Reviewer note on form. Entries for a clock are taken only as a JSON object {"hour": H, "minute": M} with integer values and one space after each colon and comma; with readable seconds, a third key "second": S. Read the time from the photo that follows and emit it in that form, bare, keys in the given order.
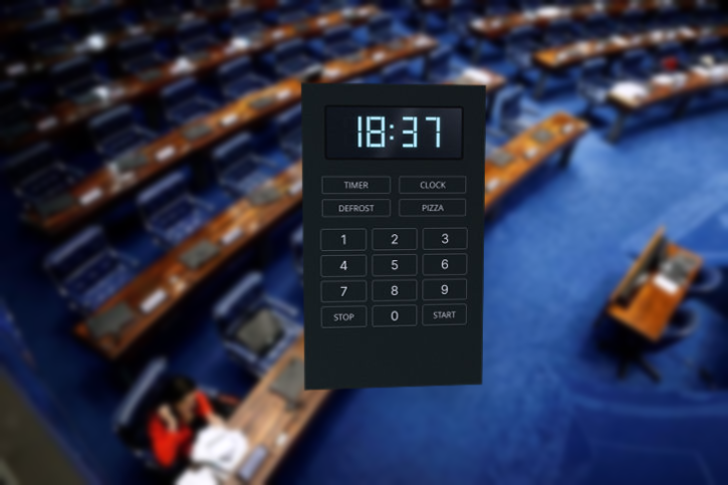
{"hour": 18, "minute": 37}
